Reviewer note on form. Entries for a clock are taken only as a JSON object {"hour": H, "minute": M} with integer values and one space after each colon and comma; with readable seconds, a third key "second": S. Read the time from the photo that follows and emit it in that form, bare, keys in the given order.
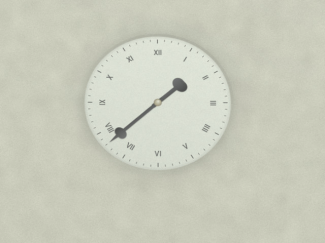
{"hour": 1, "minute": 38}
